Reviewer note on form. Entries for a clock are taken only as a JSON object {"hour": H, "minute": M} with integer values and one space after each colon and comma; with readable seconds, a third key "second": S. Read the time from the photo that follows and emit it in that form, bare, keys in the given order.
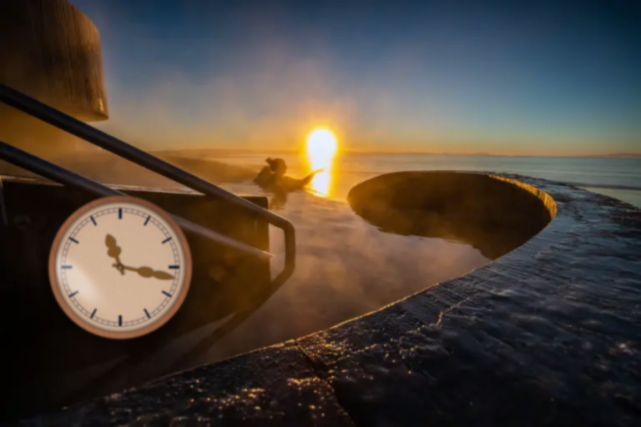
{"hour": 11, "minute": 17}
